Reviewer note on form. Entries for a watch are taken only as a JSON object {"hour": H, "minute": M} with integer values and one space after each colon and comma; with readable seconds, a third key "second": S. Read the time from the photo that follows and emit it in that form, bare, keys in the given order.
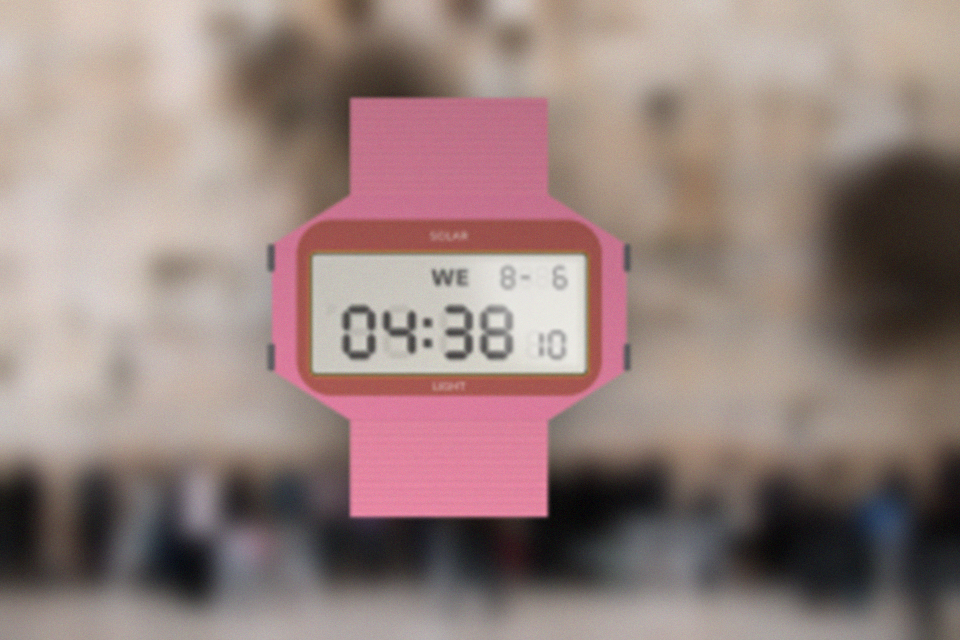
{"hour": 4, "minute": 38, "second": 10}
